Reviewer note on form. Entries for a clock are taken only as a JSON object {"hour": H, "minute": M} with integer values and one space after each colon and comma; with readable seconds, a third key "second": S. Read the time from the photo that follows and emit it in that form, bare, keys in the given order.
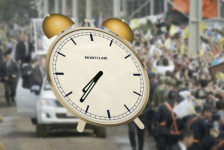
{"hour": 7, "minute": 37}
